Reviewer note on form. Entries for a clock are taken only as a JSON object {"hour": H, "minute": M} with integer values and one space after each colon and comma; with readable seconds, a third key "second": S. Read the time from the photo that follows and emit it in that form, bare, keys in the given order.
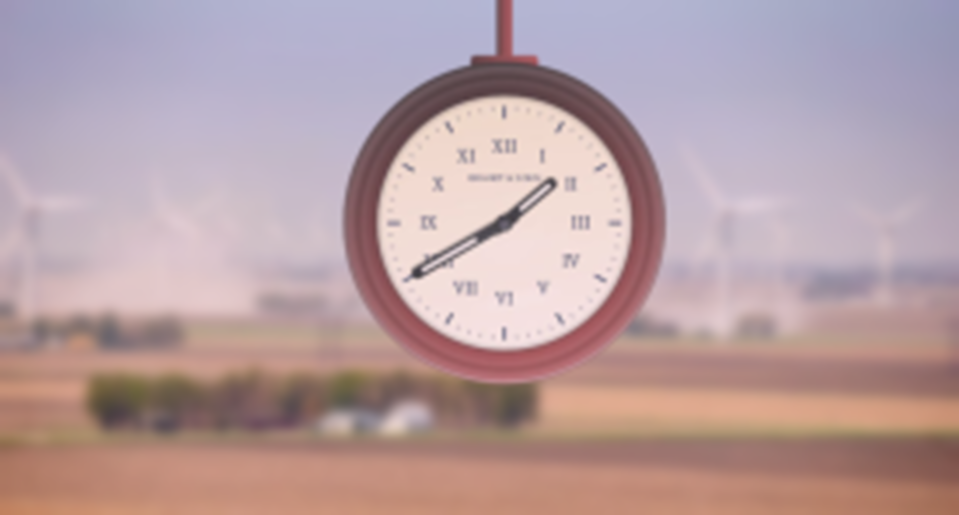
{"hour": 1, "minute": 40}
